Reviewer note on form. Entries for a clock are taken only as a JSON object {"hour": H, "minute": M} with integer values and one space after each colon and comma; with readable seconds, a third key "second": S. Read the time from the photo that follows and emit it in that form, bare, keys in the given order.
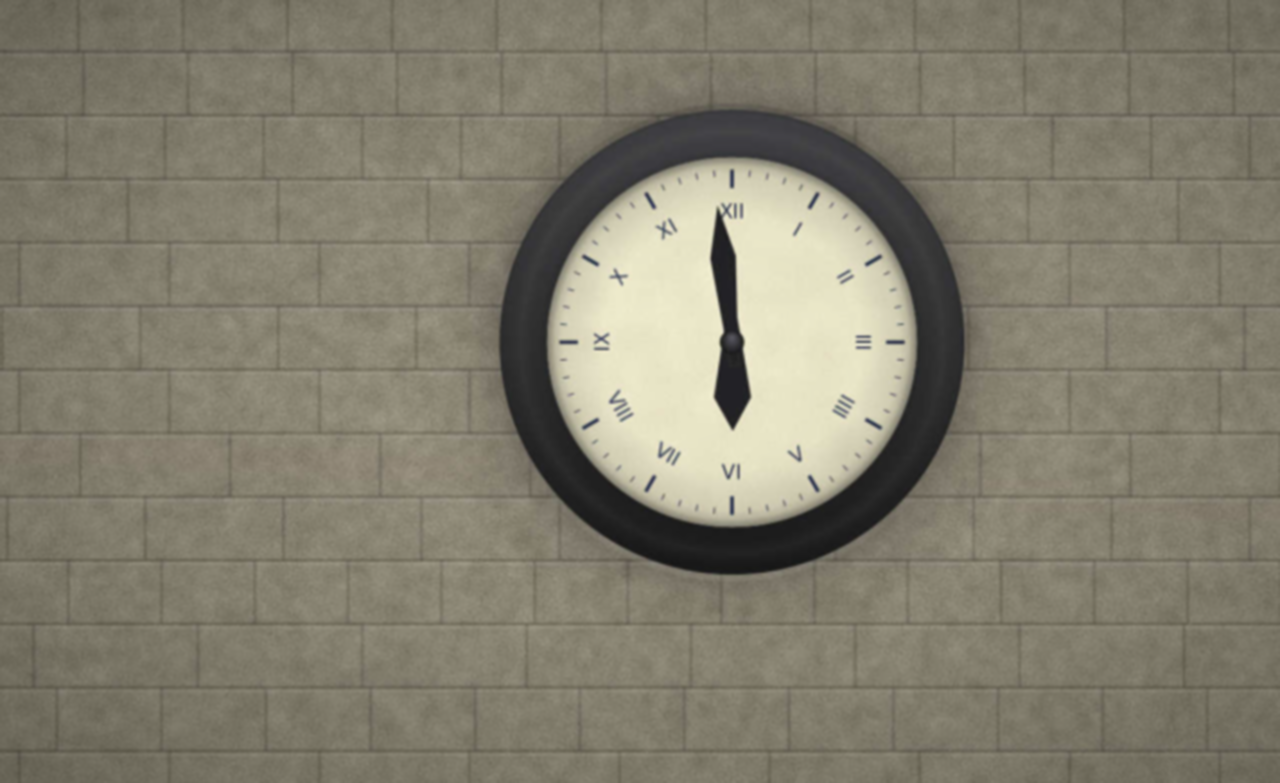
{"hour": 5, "minute": 59}
